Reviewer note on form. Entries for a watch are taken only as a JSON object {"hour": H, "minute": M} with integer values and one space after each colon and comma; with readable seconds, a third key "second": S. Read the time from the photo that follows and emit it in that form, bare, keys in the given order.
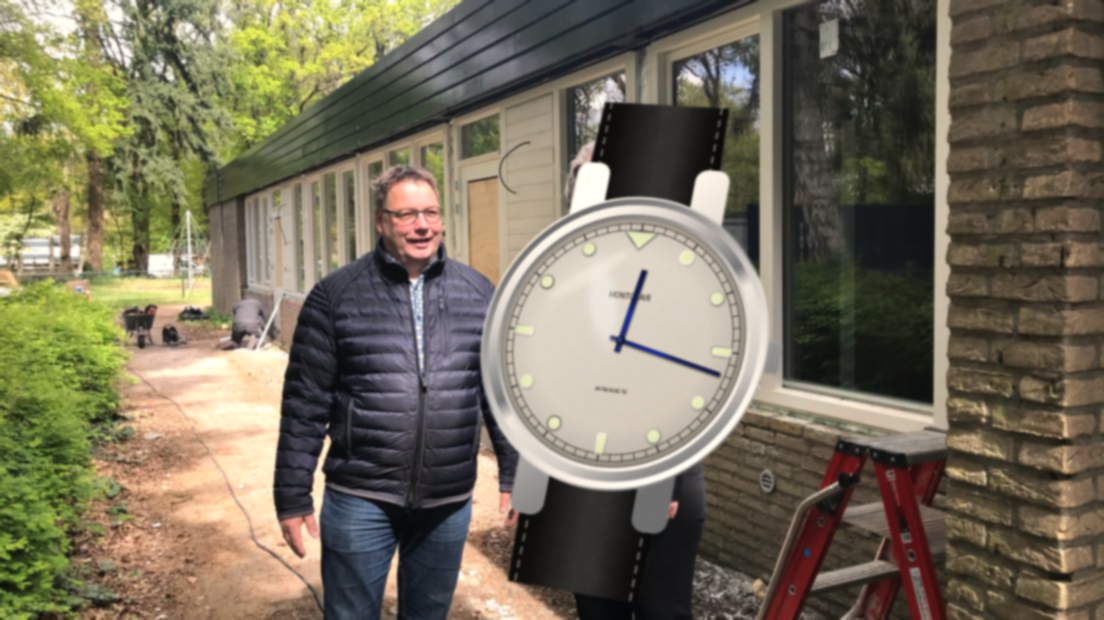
{"hour": 12, "minute": 17}
